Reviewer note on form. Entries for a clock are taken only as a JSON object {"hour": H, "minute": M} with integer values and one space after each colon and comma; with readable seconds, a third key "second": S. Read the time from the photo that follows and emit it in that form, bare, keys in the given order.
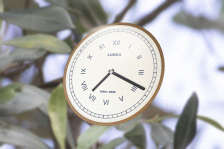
{"hour": 7, "minute": 19}
